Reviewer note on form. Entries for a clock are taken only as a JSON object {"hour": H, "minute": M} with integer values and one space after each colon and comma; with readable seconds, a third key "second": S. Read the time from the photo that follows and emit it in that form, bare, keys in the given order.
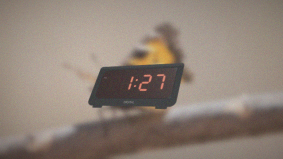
{"hour": 1, "minute": 27}
